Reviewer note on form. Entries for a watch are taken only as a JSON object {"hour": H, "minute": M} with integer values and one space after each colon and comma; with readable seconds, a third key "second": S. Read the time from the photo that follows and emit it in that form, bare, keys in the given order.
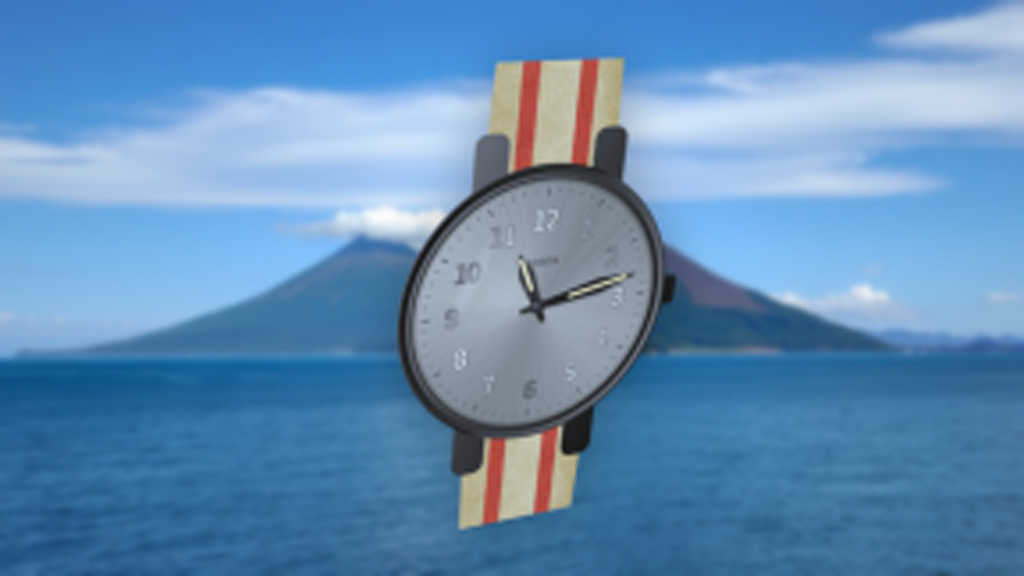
{"hour": 11, "minute": 13}
